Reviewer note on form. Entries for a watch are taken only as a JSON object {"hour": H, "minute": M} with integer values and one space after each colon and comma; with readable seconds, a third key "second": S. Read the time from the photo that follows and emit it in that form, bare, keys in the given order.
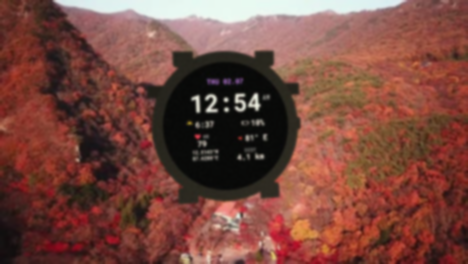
{"hour": 12, "minute": 54}
